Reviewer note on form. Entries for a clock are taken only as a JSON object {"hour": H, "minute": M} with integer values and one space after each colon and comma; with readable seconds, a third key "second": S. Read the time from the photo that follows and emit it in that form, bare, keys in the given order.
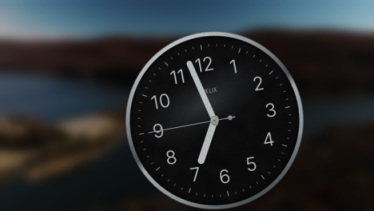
{"hour": 6, "minute": 57, "second": 45}
